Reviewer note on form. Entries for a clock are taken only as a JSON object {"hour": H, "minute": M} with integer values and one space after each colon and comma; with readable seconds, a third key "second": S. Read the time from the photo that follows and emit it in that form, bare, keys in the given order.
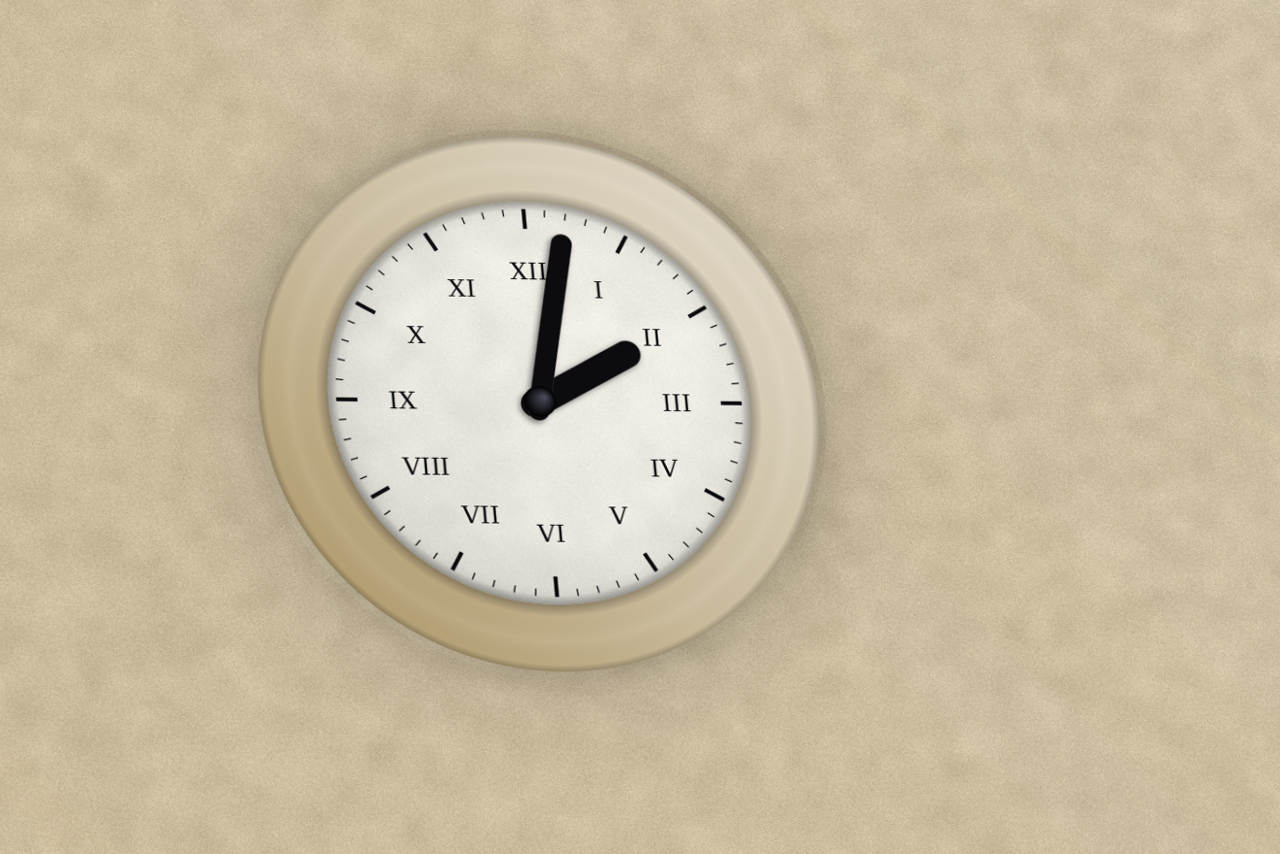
{"hour": 2, "minute": 2}
